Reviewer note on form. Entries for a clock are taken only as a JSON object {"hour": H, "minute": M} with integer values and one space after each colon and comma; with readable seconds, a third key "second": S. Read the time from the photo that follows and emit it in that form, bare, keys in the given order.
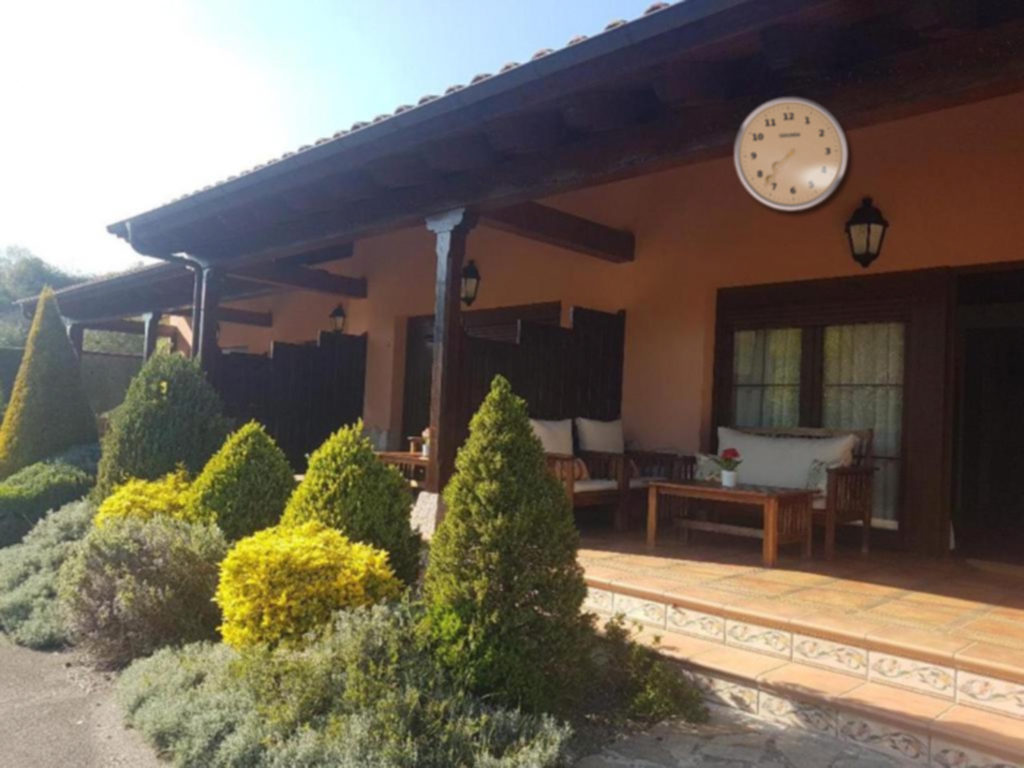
{"hour": 7, "minute": 37}
